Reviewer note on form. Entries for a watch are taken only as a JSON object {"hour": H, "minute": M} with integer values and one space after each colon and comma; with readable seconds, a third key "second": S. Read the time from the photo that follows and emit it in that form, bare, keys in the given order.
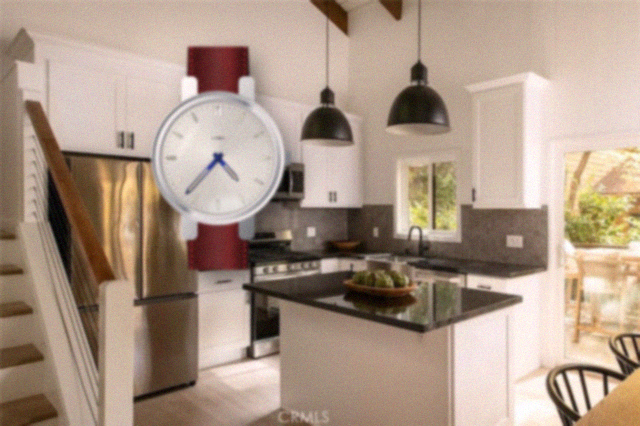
{"hour": 4, "minute": 37}
